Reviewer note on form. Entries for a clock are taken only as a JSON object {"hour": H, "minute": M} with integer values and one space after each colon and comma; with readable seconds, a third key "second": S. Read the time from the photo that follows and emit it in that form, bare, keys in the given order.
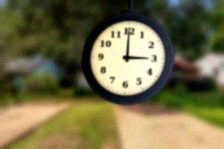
{"hour": 3, "minute": 0}
